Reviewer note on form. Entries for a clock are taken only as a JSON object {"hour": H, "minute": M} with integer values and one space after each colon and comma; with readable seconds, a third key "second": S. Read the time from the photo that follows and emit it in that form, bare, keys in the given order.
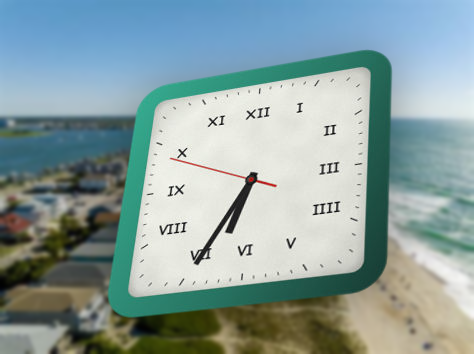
{"hour": 6, "minute": 34, "second": 49}
